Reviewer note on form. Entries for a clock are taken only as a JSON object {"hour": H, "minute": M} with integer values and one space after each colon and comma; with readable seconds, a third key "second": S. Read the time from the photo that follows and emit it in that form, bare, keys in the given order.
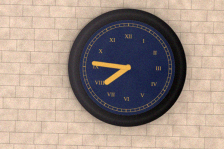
{"hour": 7, "minute": 46}
